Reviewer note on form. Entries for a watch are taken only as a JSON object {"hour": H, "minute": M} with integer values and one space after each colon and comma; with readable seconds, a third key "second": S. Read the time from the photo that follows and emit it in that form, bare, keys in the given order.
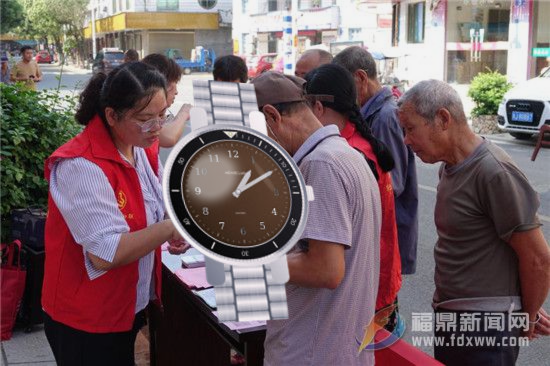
{"hour": 1, "minute": 10}
